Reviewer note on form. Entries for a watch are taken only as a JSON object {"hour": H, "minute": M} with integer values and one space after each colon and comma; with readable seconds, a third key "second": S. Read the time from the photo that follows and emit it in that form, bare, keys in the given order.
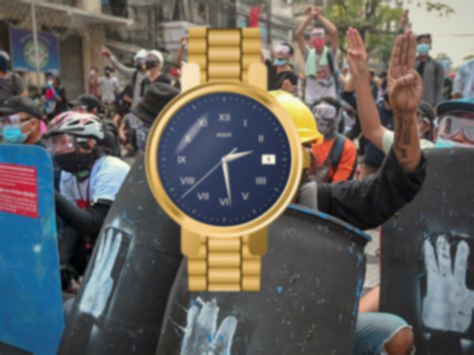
{"hour": 2, "minute": 28, "second": 38}
